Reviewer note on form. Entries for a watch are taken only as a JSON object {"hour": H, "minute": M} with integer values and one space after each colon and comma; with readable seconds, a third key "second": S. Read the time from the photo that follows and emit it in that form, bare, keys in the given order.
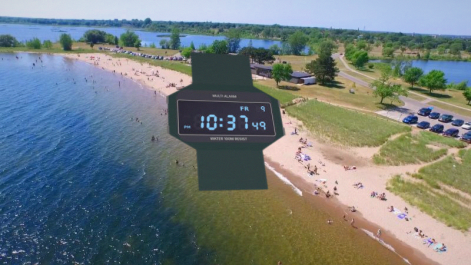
{"hour": 10, "minute": 37, "second": 49}
